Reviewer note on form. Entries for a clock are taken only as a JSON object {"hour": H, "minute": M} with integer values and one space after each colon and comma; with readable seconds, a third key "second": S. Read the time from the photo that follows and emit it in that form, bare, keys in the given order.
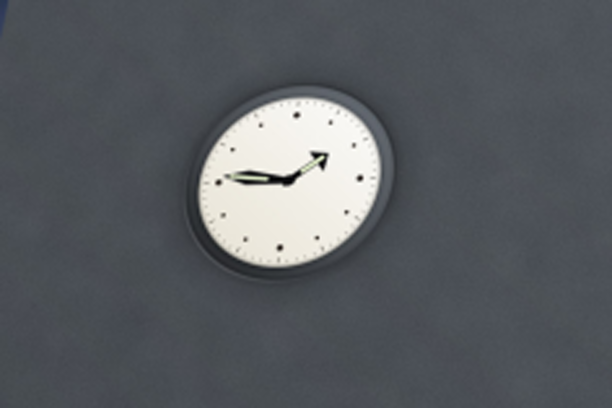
{"hour": 1, "minute": 46}
